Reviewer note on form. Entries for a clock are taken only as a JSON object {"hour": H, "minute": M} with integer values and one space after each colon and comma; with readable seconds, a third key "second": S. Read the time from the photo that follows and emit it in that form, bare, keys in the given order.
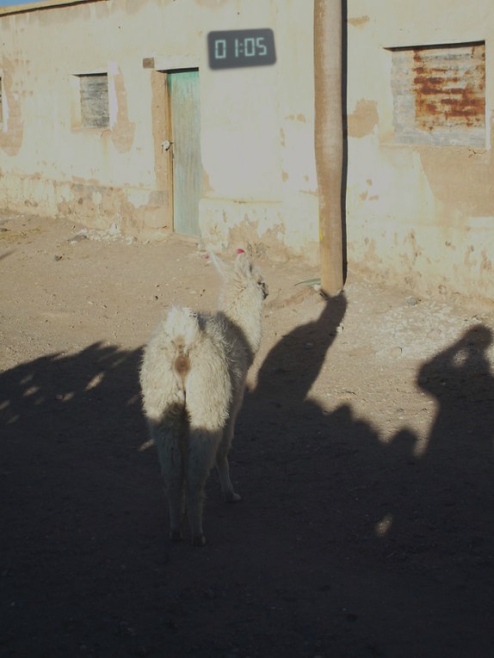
{"hour": 1, "minute": 5}
